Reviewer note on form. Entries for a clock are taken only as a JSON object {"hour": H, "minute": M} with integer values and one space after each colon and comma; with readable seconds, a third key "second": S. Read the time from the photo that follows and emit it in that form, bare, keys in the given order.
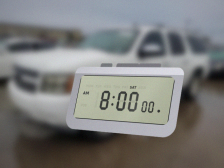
{"hour": 8, "minute": 0, "second": 0}
